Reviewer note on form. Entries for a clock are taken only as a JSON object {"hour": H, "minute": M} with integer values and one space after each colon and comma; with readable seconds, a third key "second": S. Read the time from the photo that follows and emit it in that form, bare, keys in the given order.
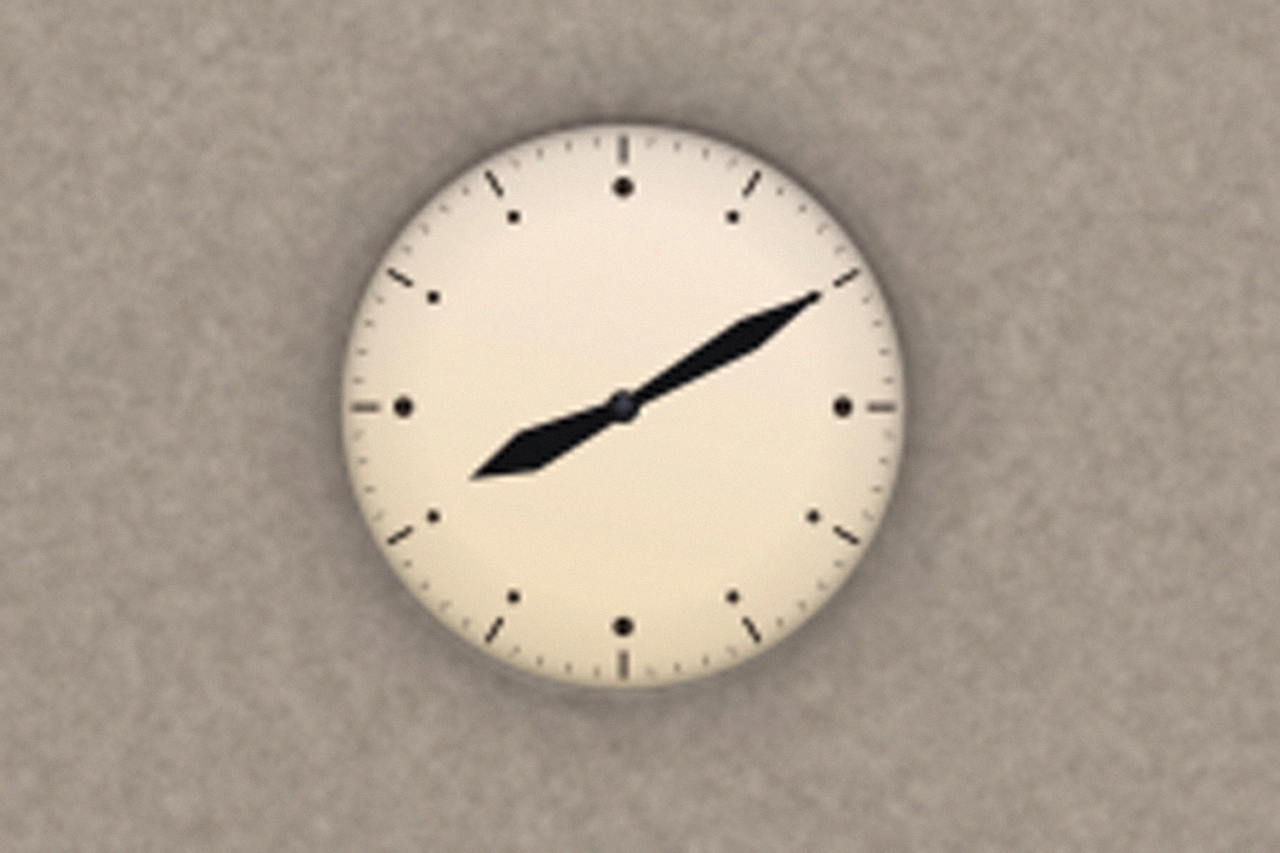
{"hour": 8, "minute": 10}
